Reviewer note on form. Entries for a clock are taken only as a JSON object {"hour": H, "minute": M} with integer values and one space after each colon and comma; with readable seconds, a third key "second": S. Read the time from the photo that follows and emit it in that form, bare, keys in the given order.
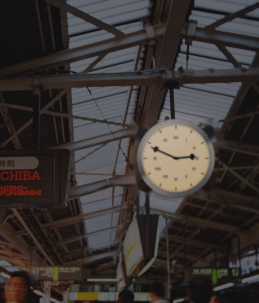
{"hour": 2, "minute": 49}
